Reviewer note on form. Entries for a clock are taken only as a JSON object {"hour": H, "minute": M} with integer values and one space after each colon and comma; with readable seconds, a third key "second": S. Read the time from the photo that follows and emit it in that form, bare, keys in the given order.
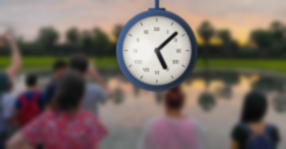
{"hour": 5, "minute": 8}
